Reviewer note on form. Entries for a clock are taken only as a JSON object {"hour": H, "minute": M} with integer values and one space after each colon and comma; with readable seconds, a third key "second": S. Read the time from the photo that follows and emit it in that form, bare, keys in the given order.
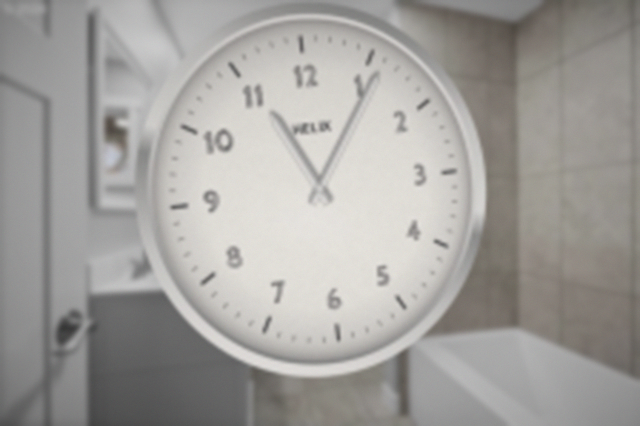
{"hour": 11, "minute": 6}
